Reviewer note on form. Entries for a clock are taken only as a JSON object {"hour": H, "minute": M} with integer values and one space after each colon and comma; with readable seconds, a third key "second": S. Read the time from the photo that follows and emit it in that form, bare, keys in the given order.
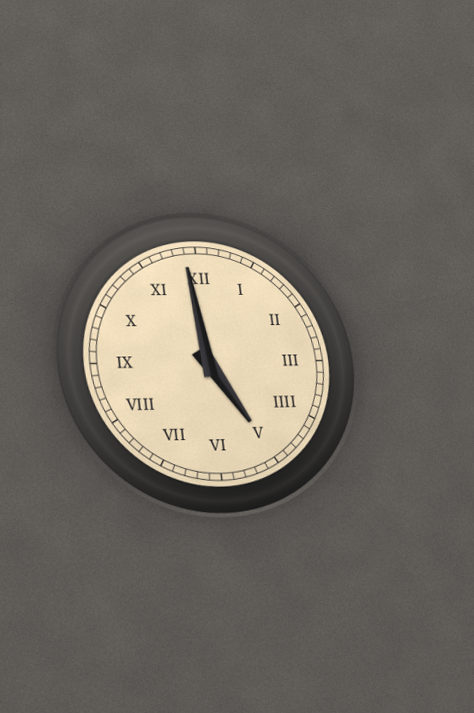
{"hour": 4, "minute": 59}
